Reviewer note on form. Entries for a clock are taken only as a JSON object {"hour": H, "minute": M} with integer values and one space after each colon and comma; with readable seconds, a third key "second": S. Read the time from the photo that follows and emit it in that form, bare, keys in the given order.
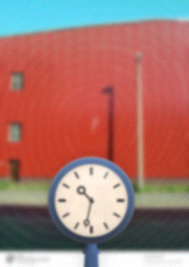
{"hour": 10, "minute": 32}
